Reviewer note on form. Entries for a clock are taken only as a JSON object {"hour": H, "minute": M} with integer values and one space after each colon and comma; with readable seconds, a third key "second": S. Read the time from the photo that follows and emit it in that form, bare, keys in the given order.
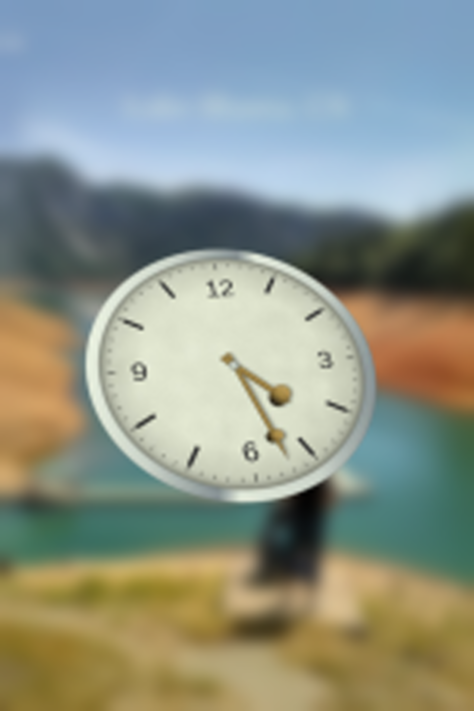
{"hour": 4, "minute": 27}
